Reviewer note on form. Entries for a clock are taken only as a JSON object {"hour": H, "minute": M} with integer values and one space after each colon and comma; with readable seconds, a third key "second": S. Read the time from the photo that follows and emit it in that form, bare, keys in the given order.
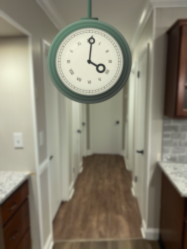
{"hour": 4, "minute": 1}
